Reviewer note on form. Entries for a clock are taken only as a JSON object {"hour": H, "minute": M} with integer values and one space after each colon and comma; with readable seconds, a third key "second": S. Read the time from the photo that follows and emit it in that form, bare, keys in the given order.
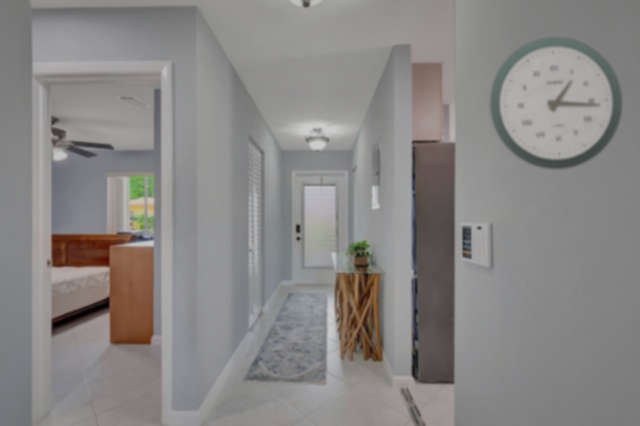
{"hour": 1, "minute": 16}
